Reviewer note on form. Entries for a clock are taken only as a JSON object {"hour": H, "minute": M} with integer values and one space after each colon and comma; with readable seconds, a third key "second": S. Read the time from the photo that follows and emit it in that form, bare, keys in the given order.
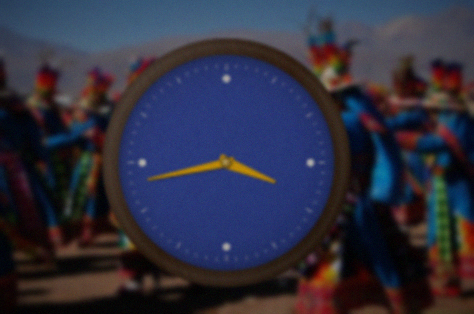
{"hour": 3, "minute": 43}
